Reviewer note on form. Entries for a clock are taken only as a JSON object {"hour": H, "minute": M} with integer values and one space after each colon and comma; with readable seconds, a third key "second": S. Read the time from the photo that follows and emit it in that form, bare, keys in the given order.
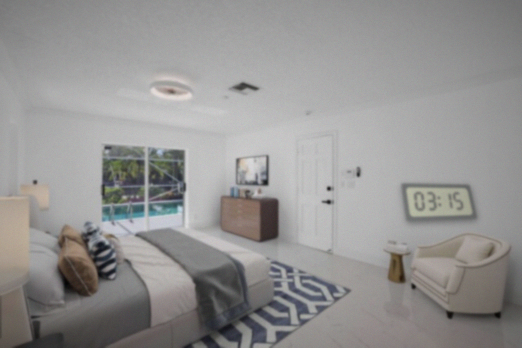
{"hour": 3, "minute": 15}
